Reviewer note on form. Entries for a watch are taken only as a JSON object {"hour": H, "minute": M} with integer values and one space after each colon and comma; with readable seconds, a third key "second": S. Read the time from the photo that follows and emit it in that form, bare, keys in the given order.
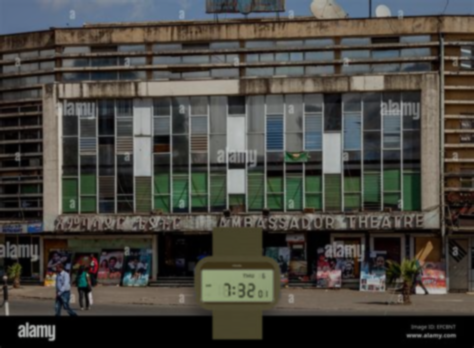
{"hour": 7, "minute": 32}
